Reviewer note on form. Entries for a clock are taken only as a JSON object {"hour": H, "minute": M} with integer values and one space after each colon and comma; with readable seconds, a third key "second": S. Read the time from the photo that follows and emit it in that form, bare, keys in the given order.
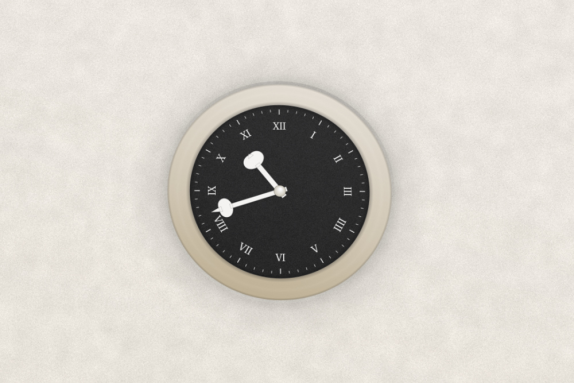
{"hour": 10, "minute": 42}
